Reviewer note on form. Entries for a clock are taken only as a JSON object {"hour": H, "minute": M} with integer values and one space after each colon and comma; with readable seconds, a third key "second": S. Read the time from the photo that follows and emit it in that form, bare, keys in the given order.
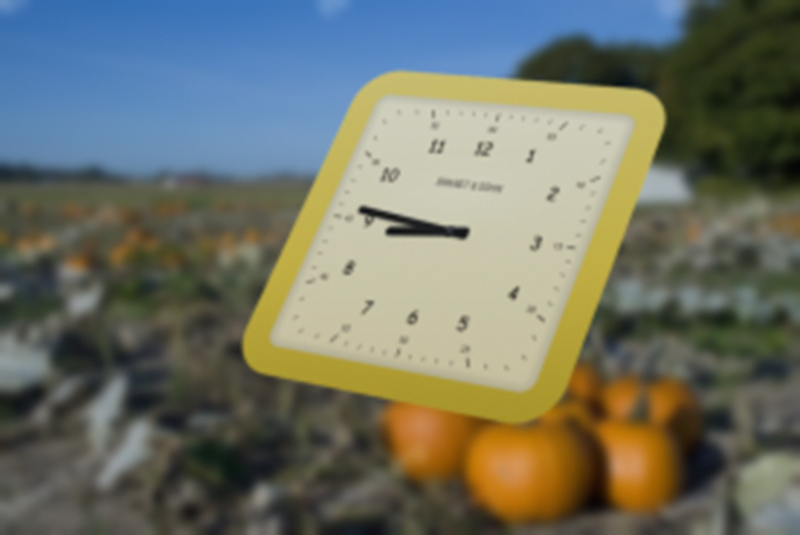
{"hour": 8, "minute": 46}
